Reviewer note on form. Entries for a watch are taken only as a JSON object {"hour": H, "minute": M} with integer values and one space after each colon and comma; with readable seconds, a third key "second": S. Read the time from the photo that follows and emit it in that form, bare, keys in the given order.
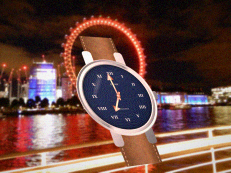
{"hour": 6, "minute": 59}
